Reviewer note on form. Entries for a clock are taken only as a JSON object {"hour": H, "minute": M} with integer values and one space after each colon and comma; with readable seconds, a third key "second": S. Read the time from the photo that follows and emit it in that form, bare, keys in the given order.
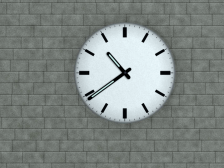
{"hour": 10, "minute": 39}
